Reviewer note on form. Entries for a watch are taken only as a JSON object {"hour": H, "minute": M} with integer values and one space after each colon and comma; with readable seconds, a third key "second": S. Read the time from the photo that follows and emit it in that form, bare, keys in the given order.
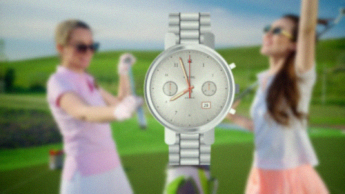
{"hour": 7, "minute": 57}
